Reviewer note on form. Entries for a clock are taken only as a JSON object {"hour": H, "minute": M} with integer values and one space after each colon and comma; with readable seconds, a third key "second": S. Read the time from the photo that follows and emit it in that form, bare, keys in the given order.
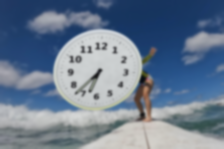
{"hour": 6, "minute": 37}
